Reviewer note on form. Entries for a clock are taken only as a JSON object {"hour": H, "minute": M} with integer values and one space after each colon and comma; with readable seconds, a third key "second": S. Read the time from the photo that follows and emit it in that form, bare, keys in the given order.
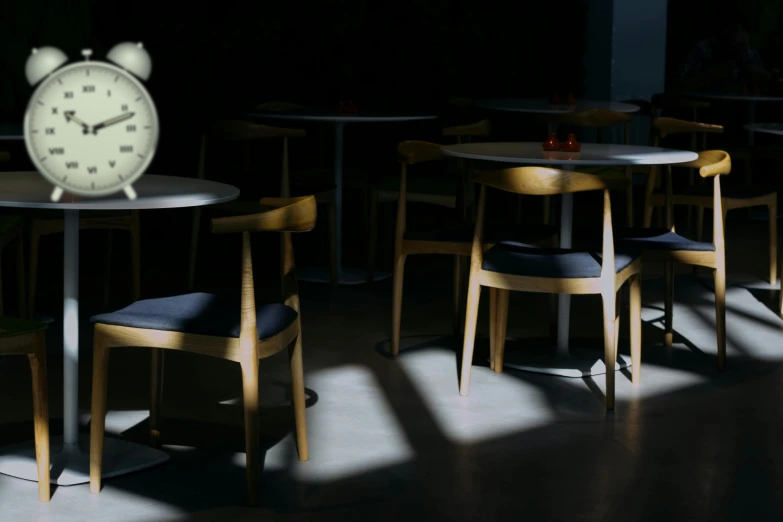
{"hour": 10, "minute": 12}
